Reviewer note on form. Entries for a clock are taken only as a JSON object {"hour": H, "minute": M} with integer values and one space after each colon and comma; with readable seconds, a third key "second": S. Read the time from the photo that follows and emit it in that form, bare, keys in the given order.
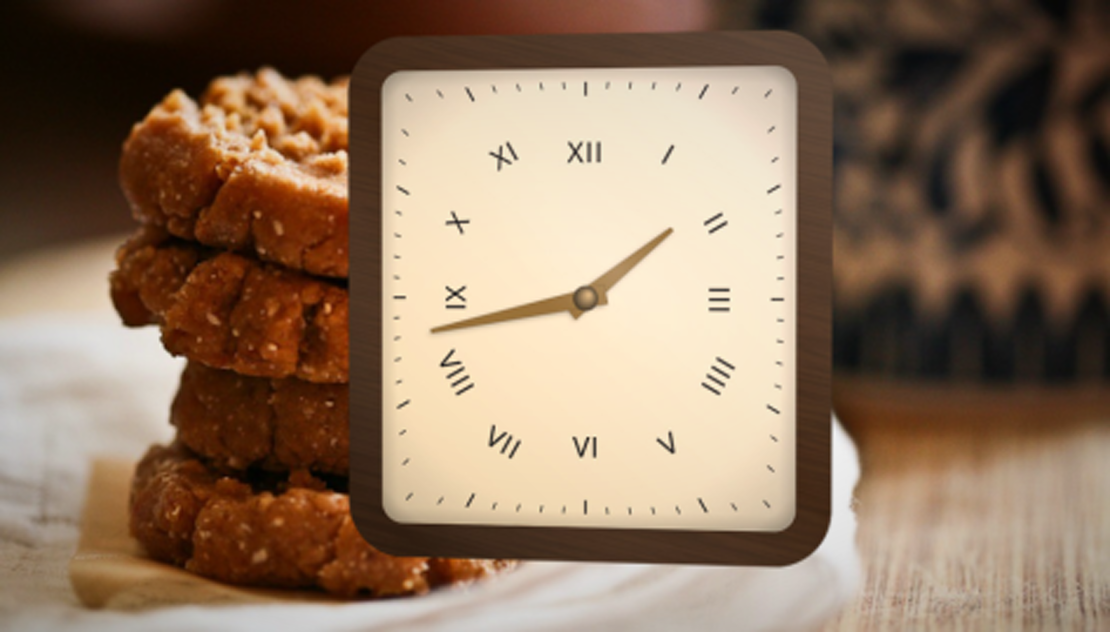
{"hour": 1, "minute": 43}
